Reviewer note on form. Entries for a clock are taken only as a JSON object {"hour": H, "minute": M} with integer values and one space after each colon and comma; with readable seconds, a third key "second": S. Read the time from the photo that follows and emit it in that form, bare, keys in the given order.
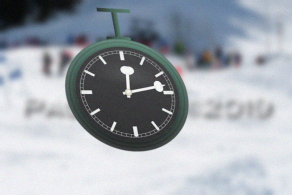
{"hour": 12, "minute": 13}
